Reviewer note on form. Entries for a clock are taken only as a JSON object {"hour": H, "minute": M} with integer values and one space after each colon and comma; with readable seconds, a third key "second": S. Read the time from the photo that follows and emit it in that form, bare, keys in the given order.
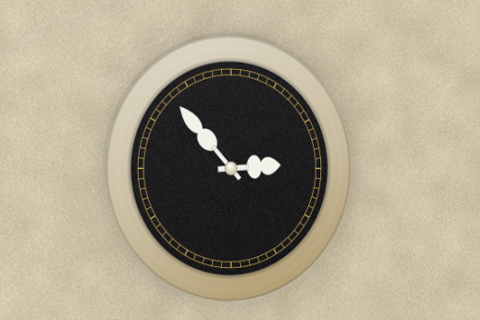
{"hour": 2, "minute": 53}
